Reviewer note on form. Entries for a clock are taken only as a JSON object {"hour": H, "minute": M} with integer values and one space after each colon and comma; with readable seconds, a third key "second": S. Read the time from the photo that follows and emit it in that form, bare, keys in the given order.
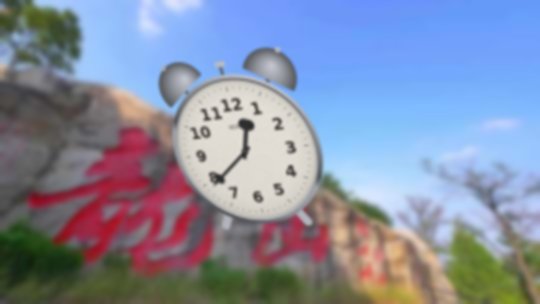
{"hour": 12, "minute": 39}
